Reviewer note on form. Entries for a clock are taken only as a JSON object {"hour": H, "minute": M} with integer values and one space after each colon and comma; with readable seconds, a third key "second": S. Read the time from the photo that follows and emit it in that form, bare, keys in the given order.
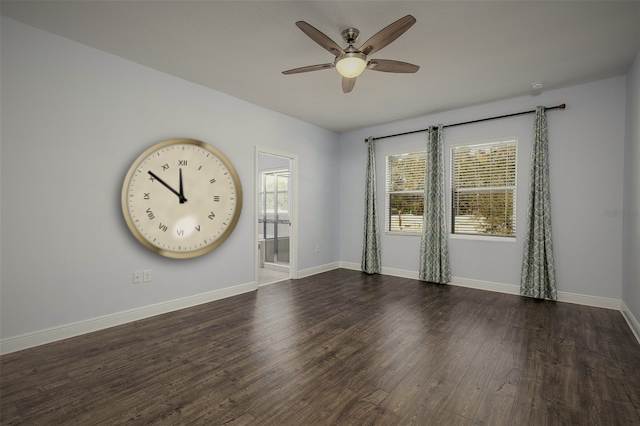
{"hour": 11, "minute": 51}
